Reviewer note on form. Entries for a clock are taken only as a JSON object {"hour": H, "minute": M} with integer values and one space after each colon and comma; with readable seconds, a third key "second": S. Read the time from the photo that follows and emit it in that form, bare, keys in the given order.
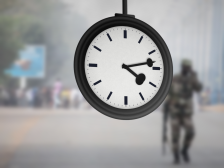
{"hour": 4, "minute": 13}
